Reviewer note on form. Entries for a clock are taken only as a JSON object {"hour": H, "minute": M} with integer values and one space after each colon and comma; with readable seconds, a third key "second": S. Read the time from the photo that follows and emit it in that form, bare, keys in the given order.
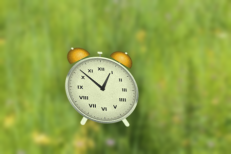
{"hour": 12, "minute": 52}
